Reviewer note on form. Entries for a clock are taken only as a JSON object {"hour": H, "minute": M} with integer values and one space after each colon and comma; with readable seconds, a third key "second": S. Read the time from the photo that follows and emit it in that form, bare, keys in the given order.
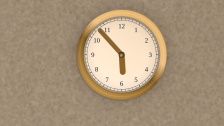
{"hour": 5, "minute": 53}
